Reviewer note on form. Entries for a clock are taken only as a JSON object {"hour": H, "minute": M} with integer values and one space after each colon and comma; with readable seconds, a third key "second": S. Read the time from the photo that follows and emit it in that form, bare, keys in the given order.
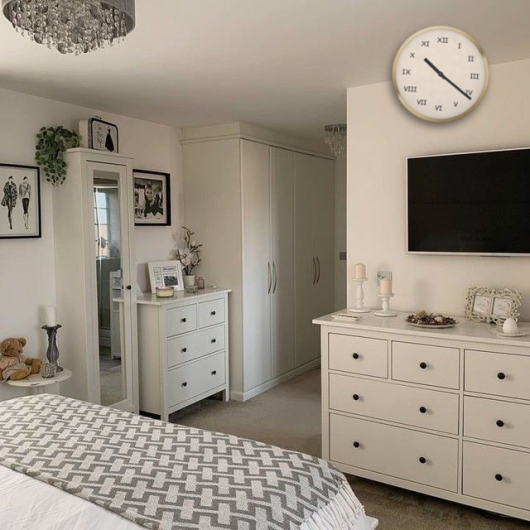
{"hour": 10, "minute": 21}
